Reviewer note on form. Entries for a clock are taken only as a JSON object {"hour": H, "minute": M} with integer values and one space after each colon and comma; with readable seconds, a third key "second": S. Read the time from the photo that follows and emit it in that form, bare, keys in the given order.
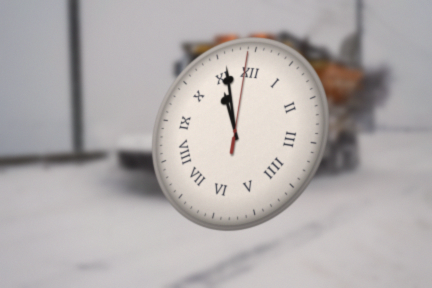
{"hour": 10, "minute": 55, "second": 59}
